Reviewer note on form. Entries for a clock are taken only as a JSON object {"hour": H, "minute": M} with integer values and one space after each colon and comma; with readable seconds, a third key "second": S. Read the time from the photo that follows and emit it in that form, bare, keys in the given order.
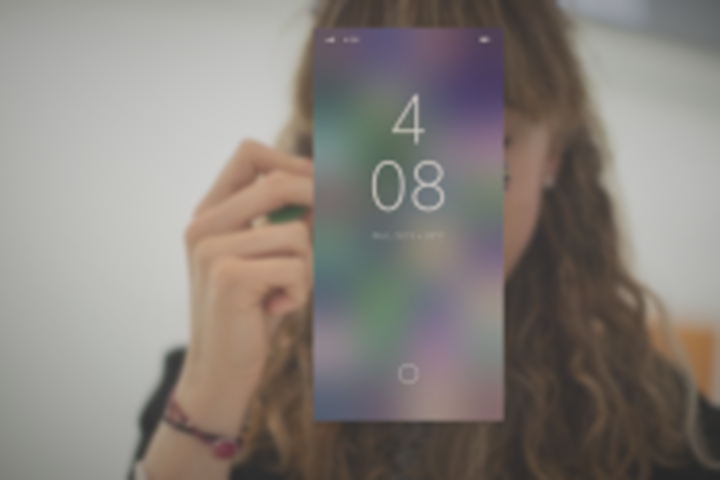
{"hour": 4, "minute": 8}
